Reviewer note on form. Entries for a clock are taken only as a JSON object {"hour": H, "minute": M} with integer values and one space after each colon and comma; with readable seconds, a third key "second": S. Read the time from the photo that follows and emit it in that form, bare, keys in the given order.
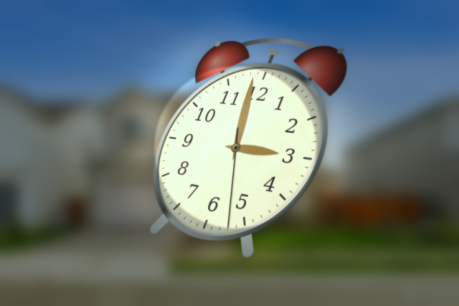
{"hour": 2, "minute": 58, "second": 27}
